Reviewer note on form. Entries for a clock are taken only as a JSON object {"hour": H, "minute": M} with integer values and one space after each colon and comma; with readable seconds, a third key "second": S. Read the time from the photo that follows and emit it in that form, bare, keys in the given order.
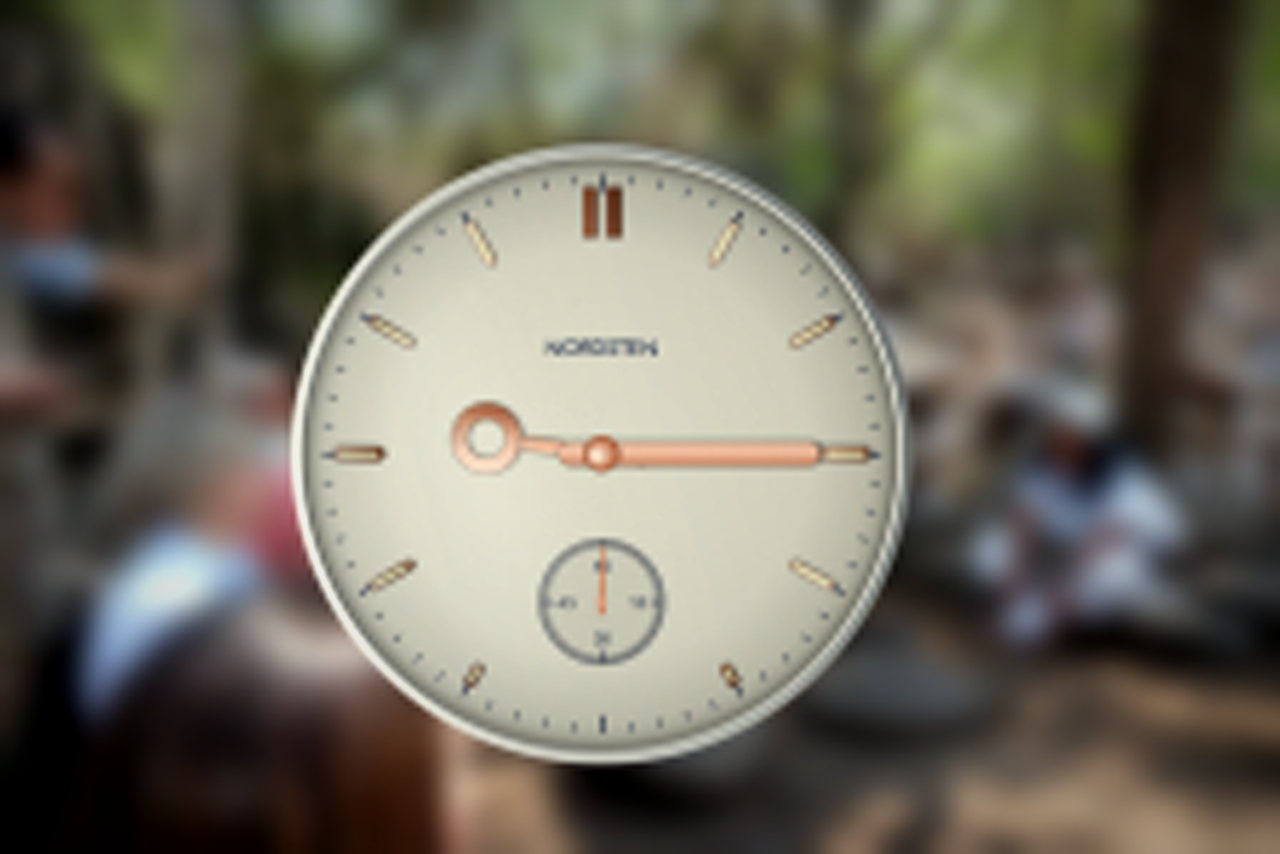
{"hour": 9, "minute": 15}
